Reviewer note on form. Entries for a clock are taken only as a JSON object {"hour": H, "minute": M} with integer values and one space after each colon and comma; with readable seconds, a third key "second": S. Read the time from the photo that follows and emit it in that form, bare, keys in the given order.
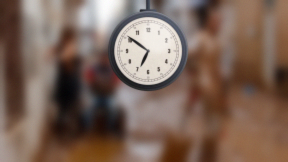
{"hour": 6, "minute": 51}
